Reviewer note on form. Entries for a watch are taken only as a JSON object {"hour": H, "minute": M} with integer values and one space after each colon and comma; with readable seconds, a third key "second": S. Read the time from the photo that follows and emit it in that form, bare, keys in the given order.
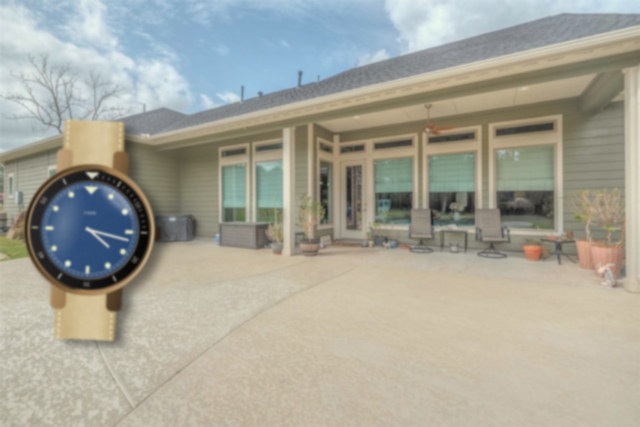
{"hour": 4, "minute": 17}
